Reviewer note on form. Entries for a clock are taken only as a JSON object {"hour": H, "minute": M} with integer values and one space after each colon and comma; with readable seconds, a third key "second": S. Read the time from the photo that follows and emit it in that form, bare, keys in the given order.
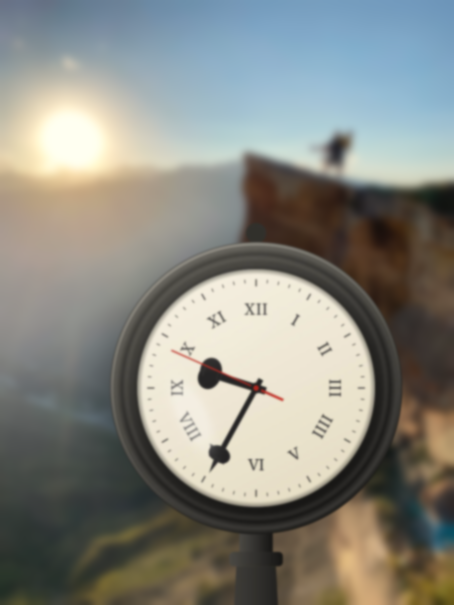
{"hour": 9, "minute": 34, "second": 49}
